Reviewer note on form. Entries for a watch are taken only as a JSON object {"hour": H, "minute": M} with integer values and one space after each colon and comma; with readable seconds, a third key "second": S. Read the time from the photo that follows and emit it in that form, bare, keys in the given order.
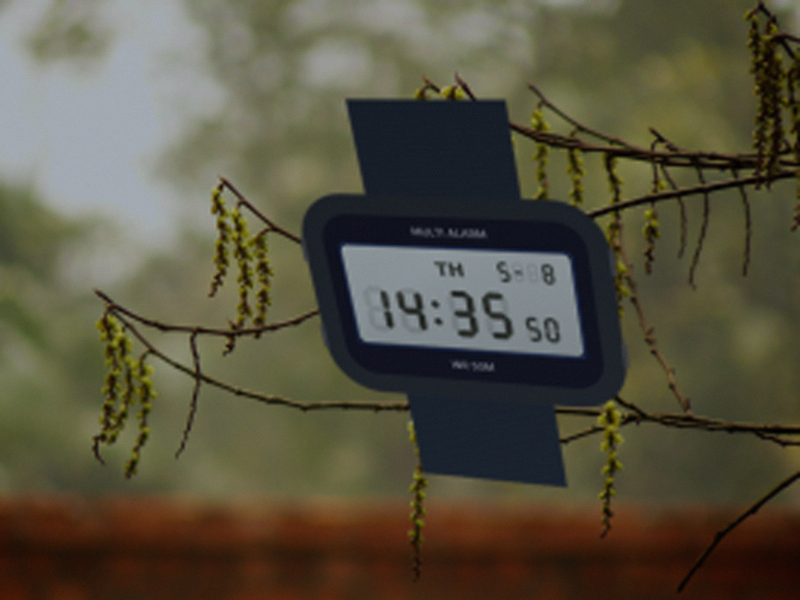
{"hour": 14, "minute": 35, "second": 50}
